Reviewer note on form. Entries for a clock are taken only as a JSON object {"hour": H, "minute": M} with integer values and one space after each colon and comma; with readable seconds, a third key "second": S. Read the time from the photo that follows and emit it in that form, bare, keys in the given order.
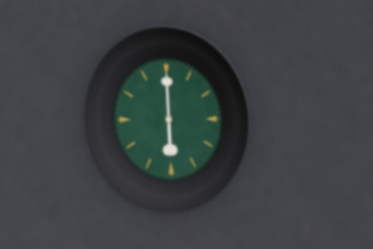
{"hour": 6, "minute": 0}
